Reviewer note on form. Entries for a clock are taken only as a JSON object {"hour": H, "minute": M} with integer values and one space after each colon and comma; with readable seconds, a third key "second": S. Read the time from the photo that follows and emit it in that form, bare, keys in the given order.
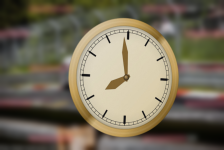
{"hour": 7, "minute": 59}
